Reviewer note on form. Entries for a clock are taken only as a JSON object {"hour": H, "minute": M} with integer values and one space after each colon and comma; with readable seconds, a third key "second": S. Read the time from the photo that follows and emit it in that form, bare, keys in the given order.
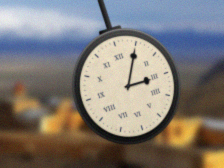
{"hour": 3, "minute": 5}
